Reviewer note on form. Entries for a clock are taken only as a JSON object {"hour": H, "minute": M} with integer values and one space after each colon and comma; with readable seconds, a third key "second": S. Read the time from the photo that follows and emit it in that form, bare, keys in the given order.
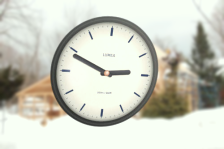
{"hour": 2, "minute": 49}
